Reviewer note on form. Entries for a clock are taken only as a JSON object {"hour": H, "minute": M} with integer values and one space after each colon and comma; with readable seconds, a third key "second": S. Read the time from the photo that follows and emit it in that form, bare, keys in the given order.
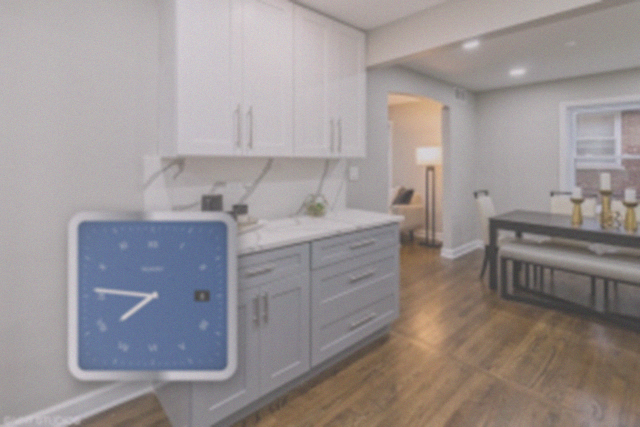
{"hour": 7, "minute": 46}
